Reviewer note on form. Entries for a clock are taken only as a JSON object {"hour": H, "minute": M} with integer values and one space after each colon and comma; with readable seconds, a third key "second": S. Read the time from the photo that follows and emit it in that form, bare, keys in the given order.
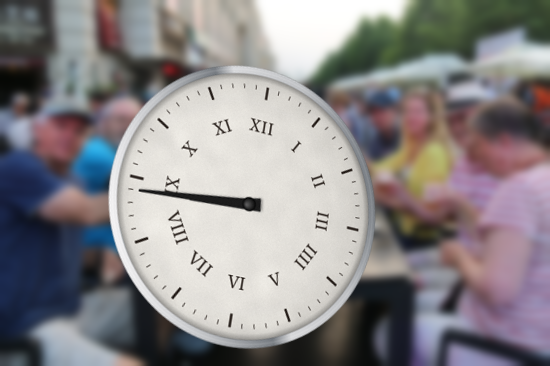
{"hour": 8, "minute": 44}
